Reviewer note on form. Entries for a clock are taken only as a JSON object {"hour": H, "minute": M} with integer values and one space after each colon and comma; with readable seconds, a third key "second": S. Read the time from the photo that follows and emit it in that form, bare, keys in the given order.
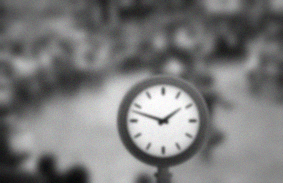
{"hour": 1, "minute": 48}
